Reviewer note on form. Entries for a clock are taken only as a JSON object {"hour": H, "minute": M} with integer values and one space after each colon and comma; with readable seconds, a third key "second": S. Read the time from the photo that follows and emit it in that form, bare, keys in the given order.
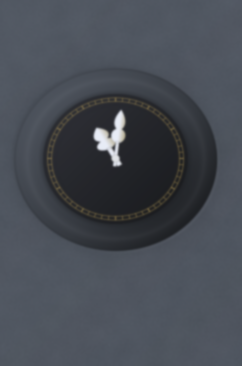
{"hour": 11, "minute": 1}
